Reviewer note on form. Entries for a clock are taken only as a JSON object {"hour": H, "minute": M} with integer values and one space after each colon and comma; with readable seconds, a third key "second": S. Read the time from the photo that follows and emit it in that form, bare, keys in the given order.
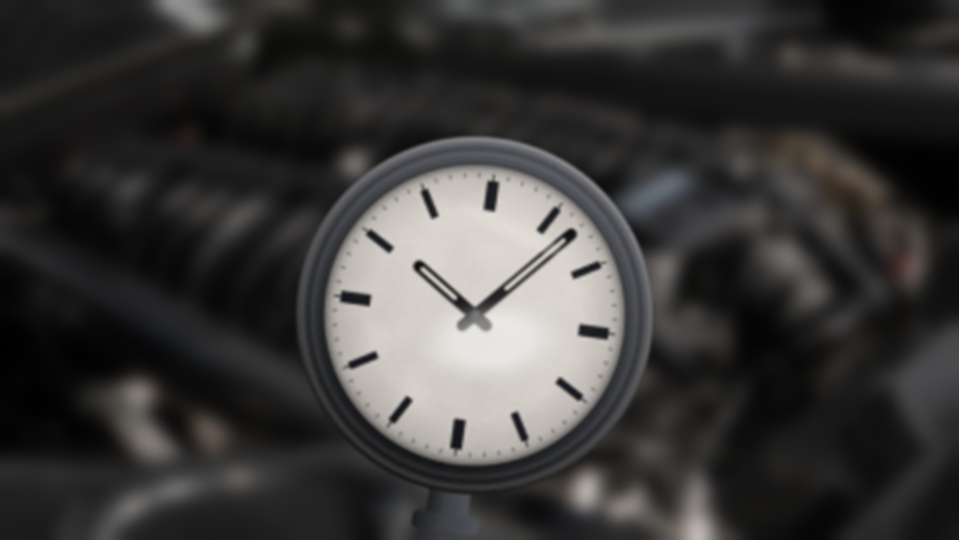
{"hour": 10, "minute": 7}
